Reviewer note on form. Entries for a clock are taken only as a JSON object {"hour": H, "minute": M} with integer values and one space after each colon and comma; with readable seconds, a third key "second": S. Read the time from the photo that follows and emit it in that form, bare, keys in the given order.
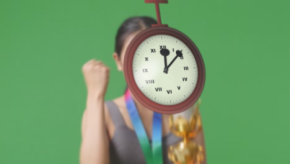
{"hour": 12, "minute": 8}
